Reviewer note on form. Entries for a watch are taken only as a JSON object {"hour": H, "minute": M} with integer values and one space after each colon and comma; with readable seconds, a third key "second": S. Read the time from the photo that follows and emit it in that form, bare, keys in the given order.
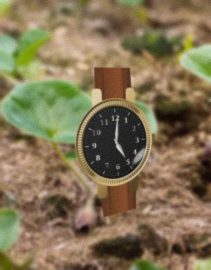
{"hour": 5, "minute": 1}
